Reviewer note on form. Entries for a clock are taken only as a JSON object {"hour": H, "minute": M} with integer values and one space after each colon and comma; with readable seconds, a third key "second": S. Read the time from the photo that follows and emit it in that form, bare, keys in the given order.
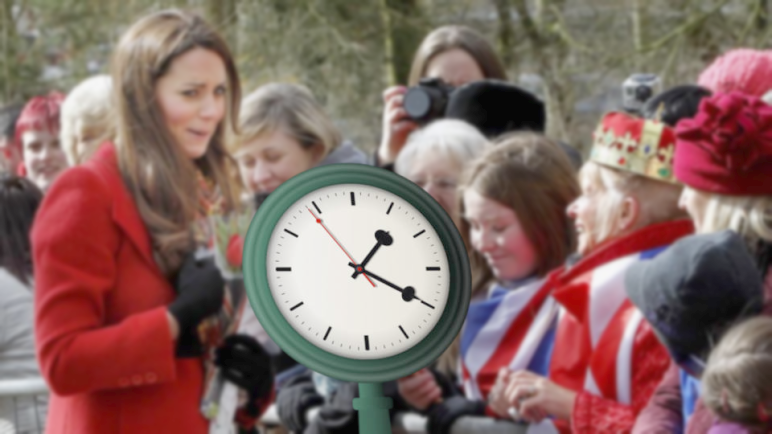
{"hour": 1, "minute": 19, "second": 54}
